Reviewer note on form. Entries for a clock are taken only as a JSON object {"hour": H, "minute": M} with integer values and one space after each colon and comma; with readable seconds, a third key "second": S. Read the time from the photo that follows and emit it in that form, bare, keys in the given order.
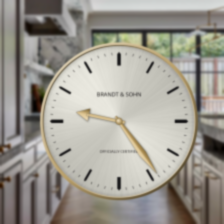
{"hour": 9, "minute": 24}
